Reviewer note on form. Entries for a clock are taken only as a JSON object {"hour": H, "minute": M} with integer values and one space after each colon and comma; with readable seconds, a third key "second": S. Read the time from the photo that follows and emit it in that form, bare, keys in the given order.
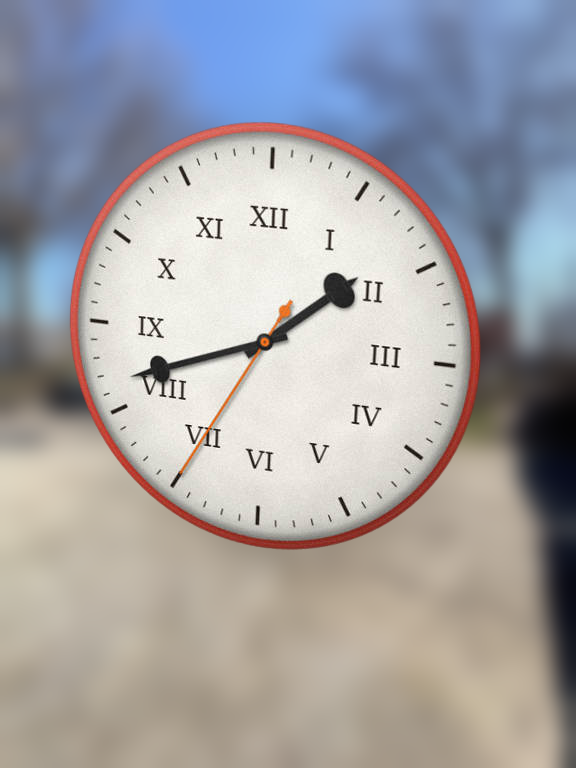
{"hour": 1, "minute": 41, "second": 35}
